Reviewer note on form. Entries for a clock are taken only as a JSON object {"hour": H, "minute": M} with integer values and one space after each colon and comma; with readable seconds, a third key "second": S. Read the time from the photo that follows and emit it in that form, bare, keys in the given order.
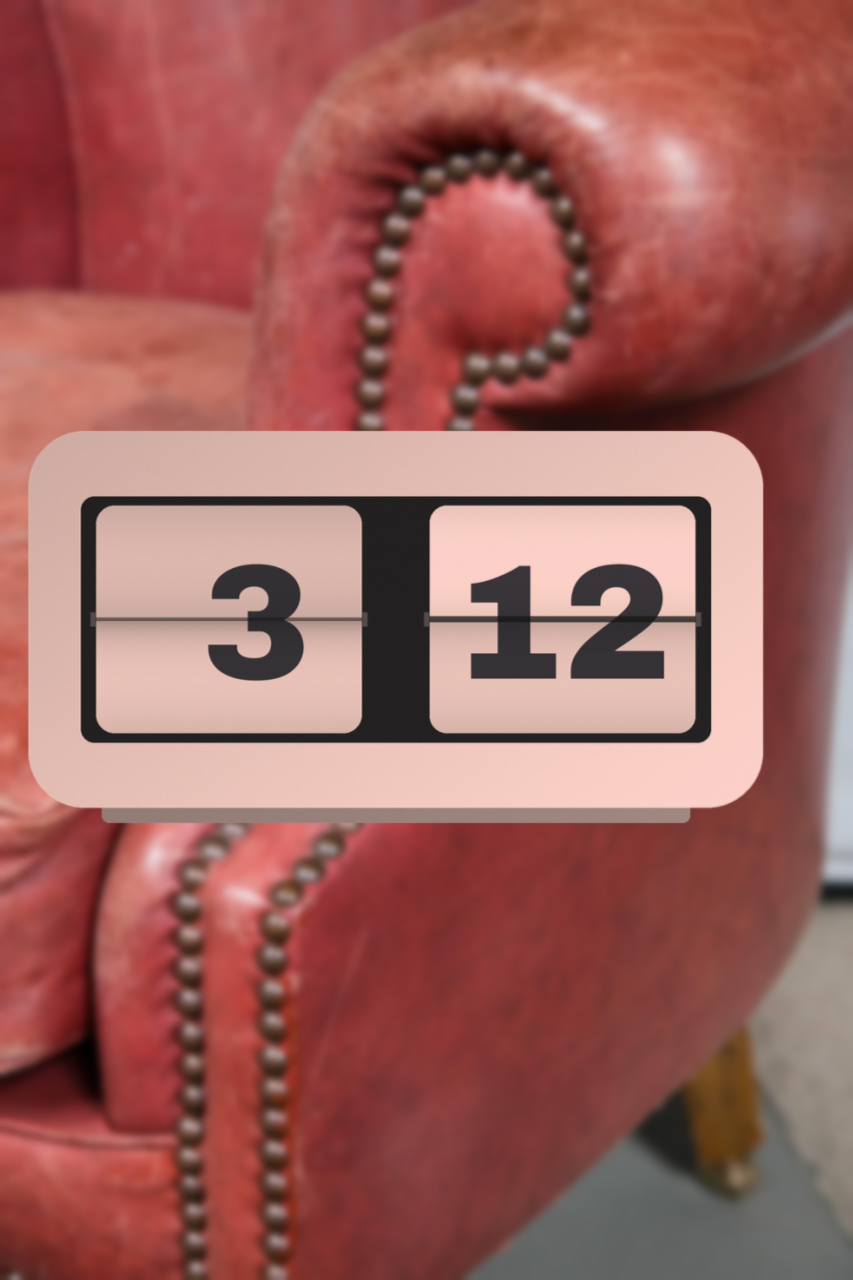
{"hour": 3, "minute": 12}
